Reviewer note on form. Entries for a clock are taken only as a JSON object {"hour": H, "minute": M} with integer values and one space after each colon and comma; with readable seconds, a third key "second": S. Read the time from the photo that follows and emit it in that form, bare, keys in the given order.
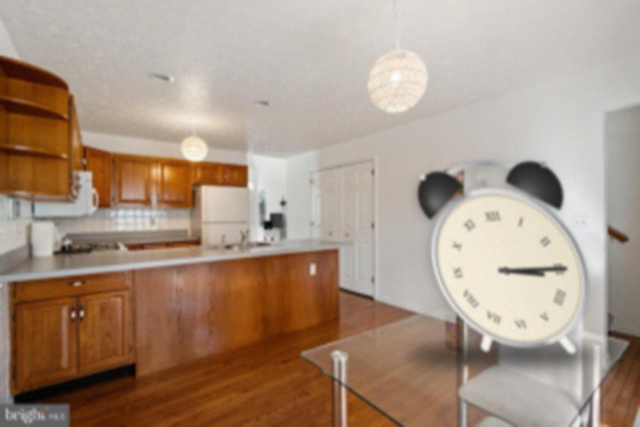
{"hour": 3, "minute": 15}
